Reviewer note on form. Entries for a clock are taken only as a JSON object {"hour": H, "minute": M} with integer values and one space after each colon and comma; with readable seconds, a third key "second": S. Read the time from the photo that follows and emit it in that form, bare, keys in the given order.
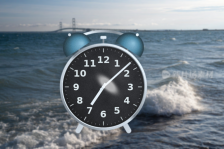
{"hour": 7, "minute": 8}
